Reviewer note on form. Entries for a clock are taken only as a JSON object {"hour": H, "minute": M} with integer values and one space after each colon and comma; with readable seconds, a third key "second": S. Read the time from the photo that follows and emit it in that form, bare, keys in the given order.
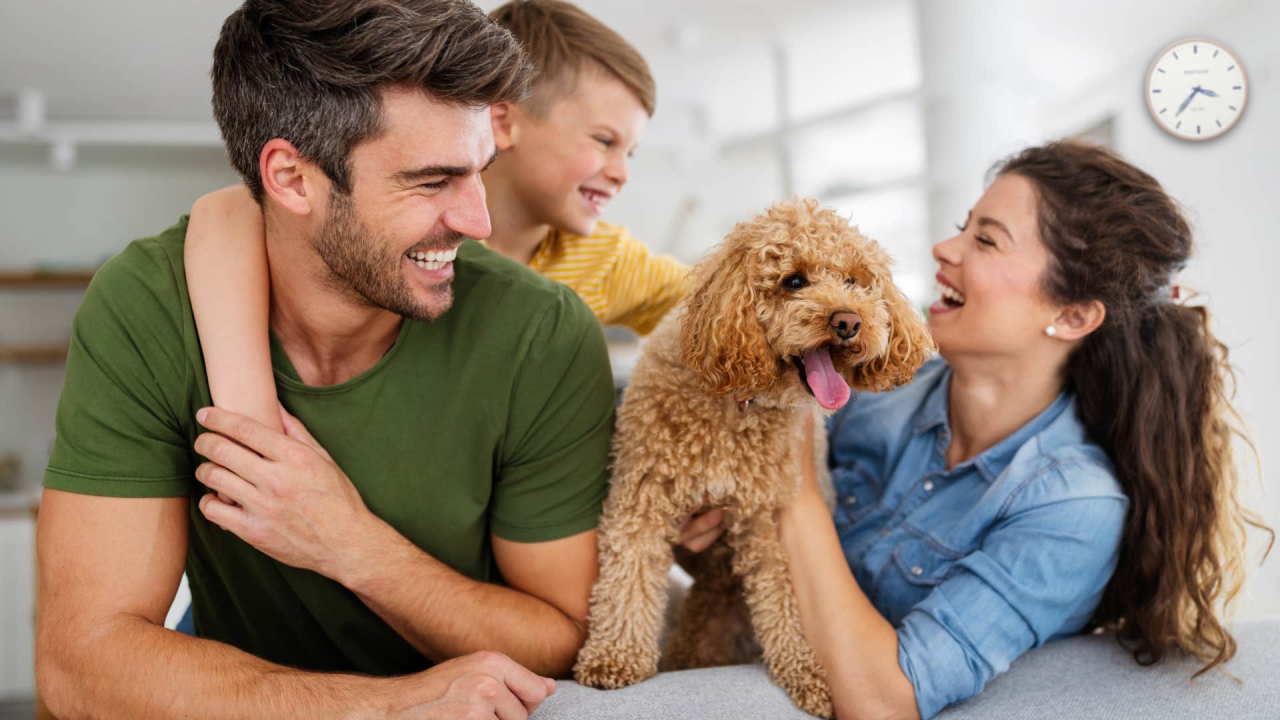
{"hour": 3, "minute": 37}
